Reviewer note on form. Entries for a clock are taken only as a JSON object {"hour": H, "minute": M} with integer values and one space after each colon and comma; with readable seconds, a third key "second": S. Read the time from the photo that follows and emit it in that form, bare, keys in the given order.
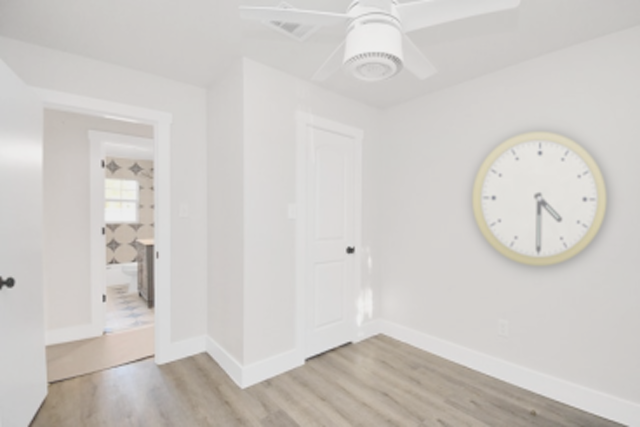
{"hour": 4, "minute": 30}
